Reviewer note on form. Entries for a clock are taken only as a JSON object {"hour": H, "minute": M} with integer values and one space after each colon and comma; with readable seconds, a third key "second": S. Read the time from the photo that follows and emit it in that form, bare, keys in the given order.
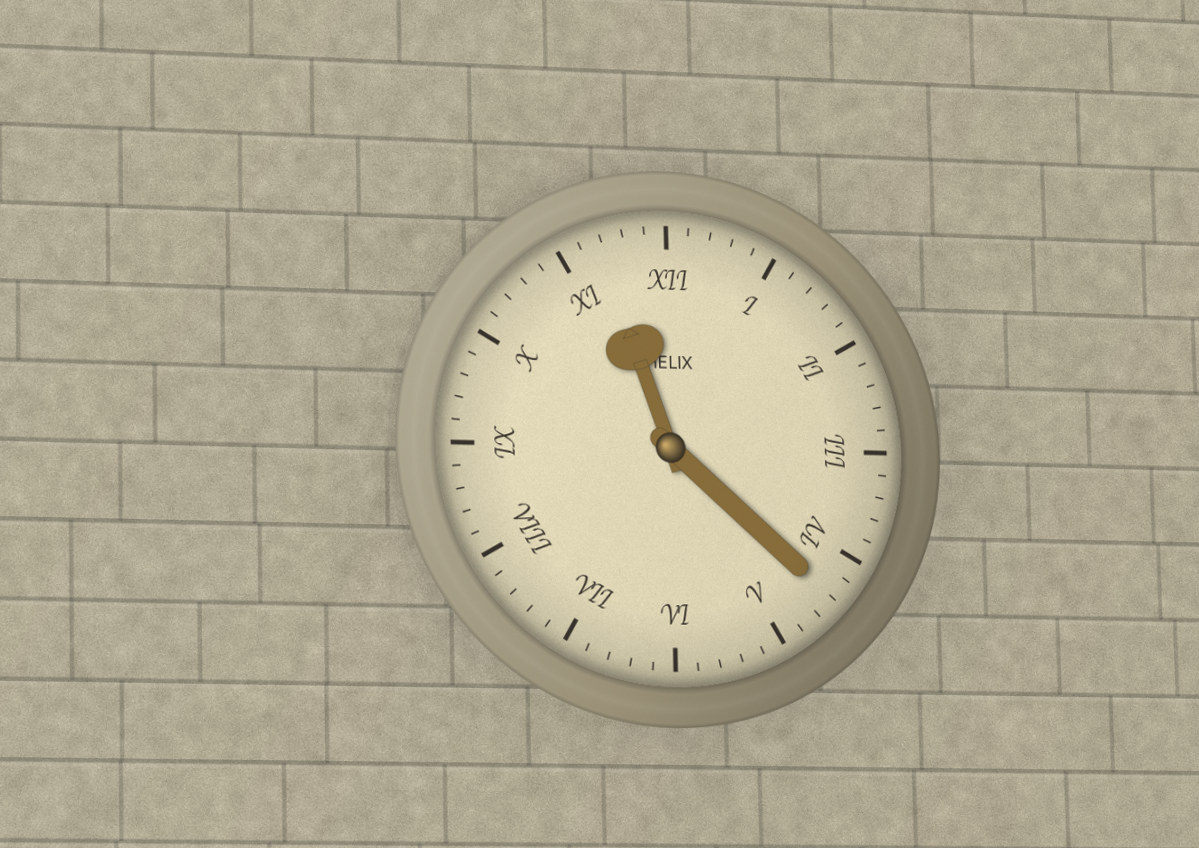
{"hour": 11, "minute": 22}
